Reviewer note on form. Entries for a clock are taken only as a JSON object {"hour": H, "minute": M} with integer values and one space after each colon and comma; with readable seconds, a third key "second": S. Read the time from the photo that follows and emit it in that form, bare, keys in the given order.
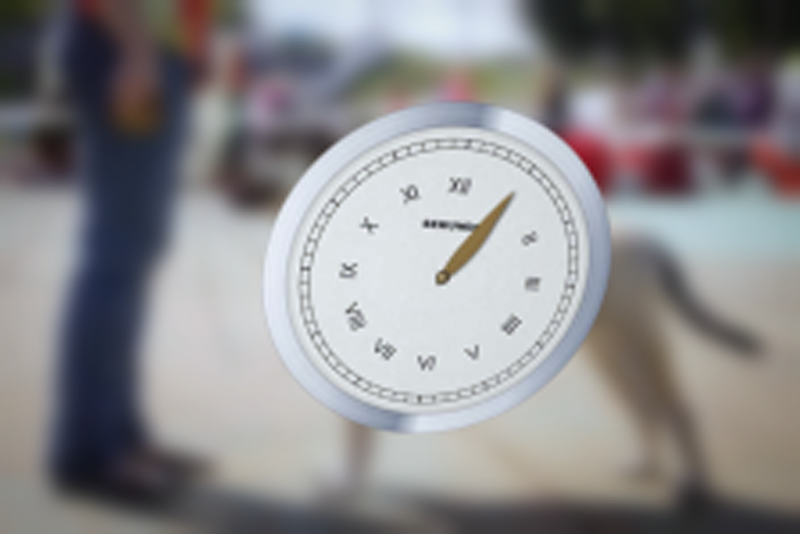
{"hour": 1, "minute": 5}
